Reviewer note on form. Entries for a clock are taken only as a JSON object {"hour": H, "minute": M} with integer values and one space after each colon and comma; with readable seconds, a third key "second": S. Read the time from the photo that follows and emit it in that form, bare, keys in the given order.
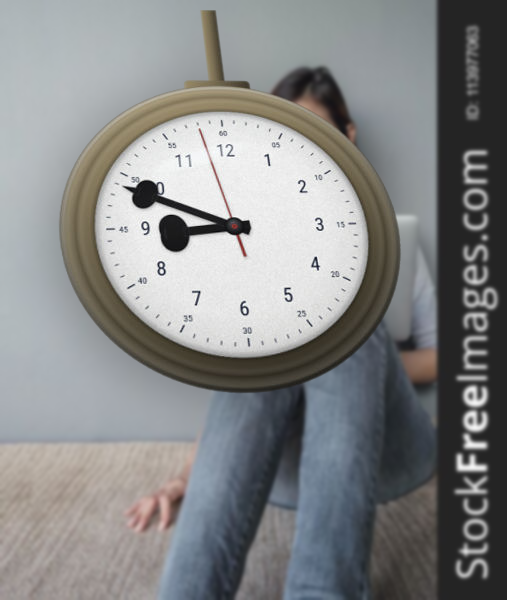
{"hour": 8, "minute": 48, "second": 58}
